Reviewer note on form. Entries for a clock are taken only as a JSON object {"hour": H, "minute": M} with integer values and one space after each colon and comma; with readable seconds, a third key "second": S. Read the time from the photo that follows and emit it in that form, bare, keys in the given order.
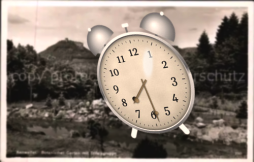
{"hour": 7, "minute": 29}
